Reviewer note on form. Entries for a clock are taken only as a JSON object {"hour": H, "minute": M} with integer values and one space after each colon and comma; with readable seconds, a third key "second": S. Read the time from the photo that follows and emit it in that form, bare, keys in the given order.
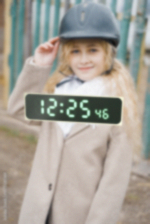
{"hour": 12, "minute": 25, "second": 46}
